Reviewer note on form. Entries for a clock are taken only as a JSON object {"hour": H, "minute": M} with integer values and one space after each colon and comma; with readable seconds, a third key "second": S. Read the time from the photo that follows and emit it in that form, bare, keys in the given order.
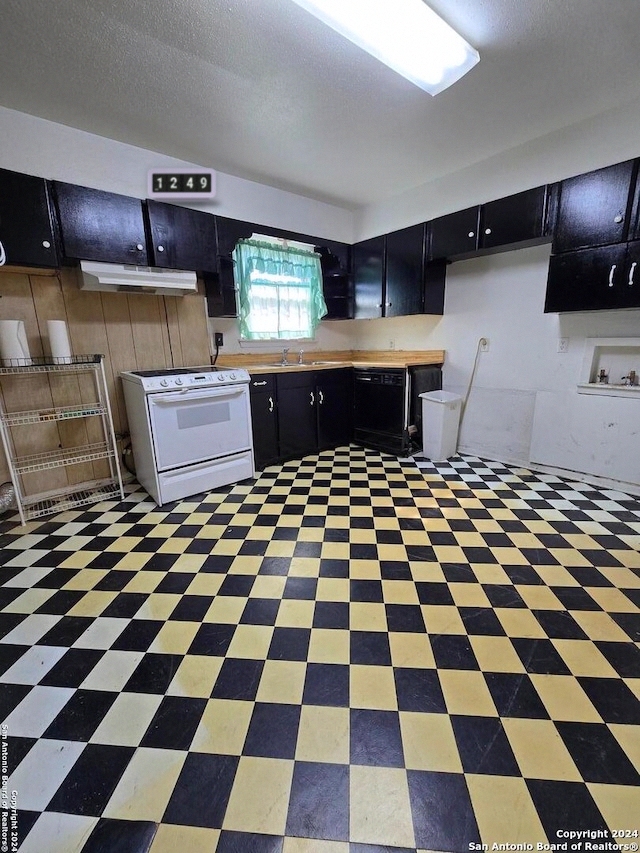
{"hour": 12, "minute": 49}
